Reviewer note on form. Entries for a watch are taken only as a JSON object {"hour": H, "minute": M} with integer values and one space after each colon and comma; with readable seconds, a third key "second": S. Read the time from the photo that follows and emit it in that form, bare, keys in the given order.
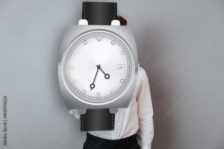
{"hour": 4, "minute": 33}
